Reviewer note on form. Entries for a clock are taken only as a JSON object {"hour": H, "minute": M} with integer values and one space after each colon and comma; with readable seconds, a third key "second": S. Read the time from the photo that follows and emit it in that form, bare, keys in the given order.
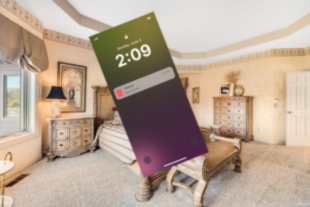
{"hour": 2, "minute": 9}
